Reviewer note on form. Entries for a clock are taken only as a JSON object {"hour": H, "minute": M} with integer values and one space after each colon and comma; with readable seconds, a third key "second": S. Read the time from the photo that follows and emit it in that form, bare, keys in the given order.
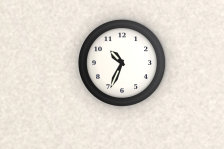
{"hour": 10, "minute": 34}
